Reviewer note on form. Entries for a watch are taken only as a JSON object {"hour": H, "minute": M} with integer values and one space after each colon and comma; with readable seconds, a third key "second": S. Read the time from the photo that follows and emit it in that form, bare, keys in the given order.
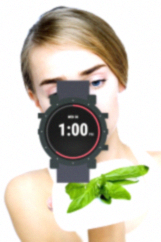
{"hour": 1, "minute": 0}
